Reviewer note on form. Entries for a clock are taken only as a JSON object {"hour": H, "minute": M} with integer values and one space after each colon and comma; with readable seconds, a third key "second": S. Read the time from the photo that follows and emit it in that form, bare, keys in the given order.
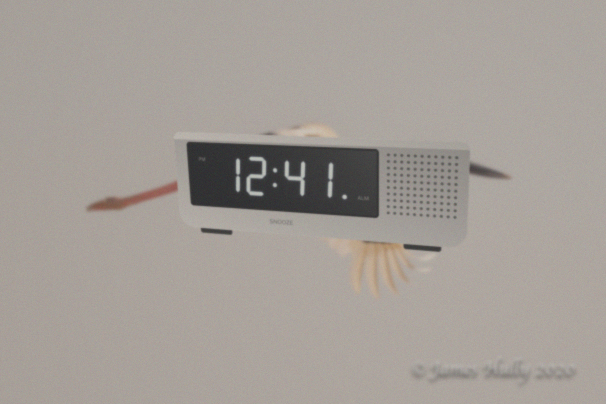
{"hour": 12, "minute": 41}
